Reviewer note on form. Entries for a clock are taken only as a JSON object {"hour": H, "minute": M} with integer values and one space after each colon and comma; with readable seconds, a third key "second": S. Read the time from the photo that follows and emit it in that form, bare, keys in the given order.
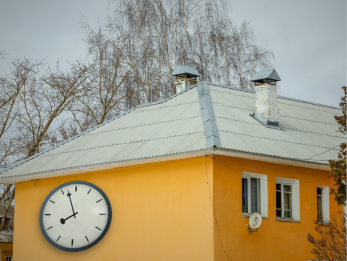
{"hour": 7, "minute": 57}
